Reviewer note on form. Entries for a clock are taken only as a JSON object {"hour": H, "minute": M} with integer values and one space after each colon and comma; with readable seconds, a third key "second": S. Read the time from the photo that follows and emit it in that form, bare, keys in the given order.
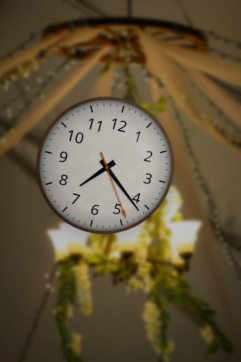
{"hour": 7, "minute": 21, "second": 24}
